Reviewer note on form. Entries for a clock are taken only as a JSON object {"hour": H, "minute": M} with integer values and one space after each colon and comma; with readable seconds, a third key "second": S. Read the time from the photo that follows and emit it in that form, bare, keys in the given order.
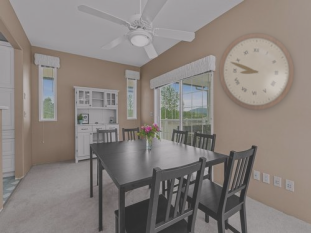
{"hour": 8, "minute": 48}
